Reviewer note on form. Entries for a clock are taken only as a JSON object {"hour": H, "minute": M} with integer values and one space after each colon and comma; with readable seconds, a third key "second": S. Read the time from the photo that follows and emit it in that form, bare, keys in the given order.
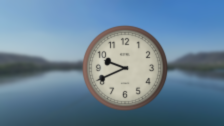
{"hour": 9, "minute": 41}
